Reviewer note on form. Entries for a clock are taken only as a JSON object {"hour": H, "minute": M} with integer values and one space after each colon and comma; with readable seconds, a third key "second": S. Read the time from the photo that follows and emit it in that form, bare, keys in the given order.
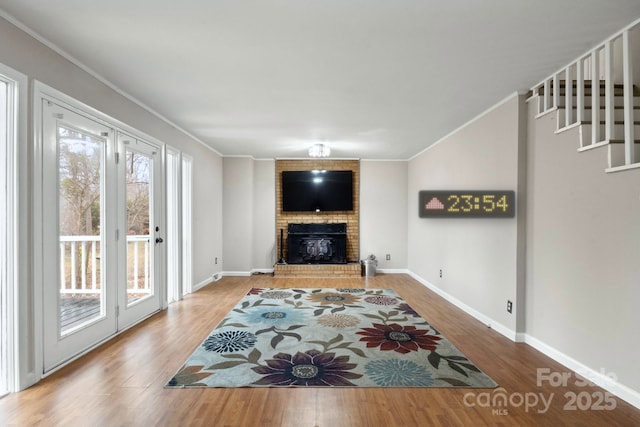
{"hour": 23, "minute": 54}
